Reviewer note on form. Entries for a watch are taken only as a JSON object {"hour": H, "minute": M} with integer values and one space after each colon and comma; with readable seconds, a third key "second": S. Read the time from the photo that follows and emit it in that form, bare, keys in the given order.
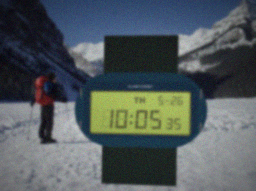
{"hour": 10, "minute": 5}
